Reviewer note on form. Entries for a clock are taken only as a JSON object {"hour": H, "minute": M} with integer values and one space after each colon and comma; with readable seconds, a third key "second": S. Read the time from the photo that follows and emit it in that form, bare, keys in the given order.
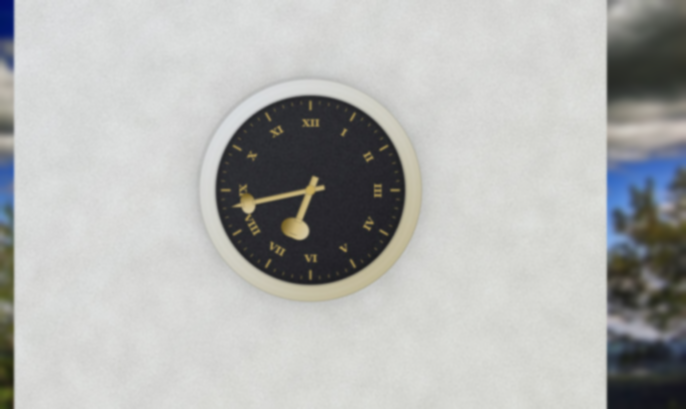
{"hour": 6, "minute": 43}
